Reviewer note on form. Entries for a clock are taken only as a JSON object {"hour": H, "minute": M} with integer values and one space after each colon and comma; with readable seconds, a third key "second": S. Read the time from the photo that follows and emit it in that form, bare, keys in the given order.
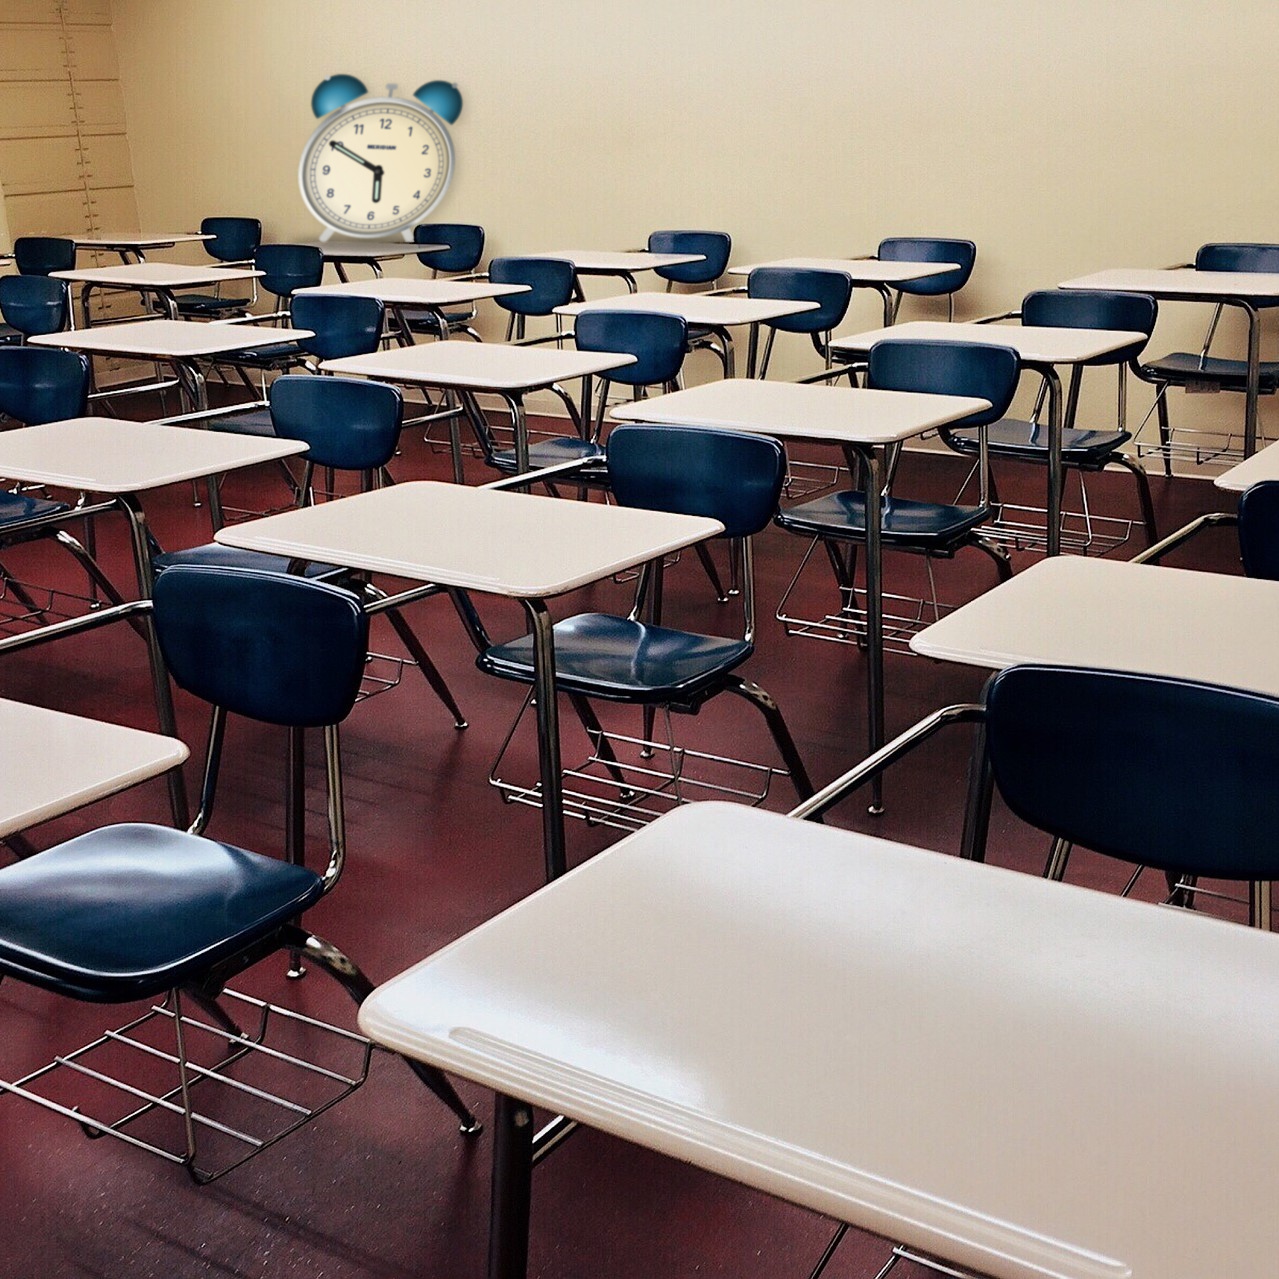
{"hour": 5, "minute": 50}
